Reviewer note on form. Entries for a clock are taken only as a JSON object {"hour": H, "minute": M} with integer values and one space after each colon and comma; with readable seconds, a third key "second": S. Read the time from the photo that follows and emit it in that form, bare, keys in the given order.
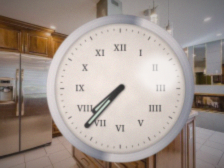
{"hour": 7, "minute": 37}
